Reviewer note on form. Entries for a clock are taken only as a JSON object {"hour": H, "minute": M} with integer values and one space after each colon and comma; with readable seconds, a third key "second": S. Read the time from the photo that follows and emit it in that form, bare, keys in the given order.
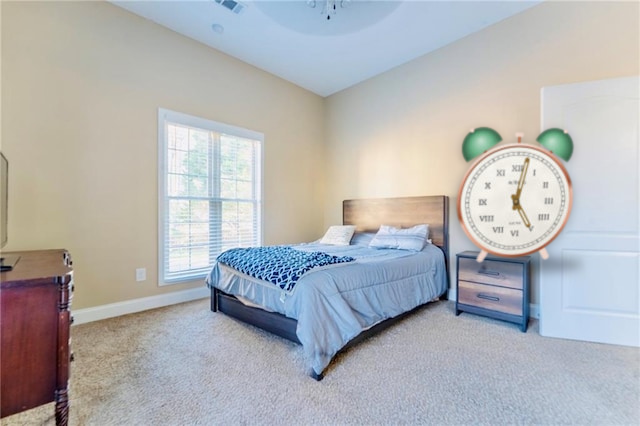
{"hour": 5, "minute": 2}
